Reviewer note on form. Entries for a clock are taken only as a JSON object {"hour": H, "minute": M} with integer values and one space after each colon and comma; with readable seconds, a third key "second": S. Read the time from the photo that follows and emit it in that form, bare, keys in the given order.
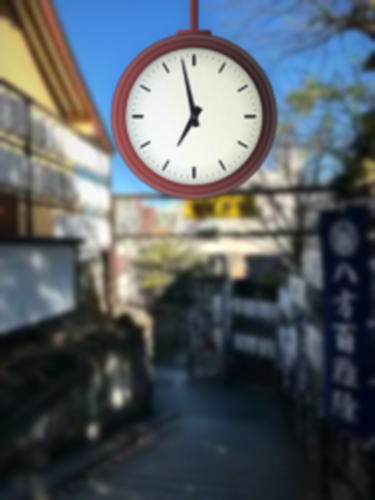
{"hour": 6, "minute": 58}
